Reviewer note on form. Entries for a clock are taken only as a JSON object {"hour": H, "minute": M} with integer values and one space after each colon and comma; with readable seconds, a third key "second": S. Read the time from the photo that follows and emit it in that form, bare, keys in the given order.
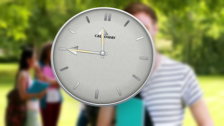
{"hour": 11, "minute": 45}
